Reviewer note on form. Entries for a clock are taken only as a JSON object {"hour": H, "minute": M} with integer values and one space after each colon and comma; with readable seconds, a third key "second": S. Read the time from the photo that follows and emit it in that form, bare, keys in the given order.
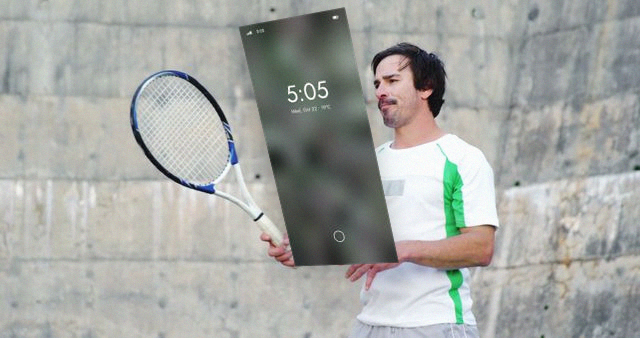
{"hour": 5, "minute": 5}
